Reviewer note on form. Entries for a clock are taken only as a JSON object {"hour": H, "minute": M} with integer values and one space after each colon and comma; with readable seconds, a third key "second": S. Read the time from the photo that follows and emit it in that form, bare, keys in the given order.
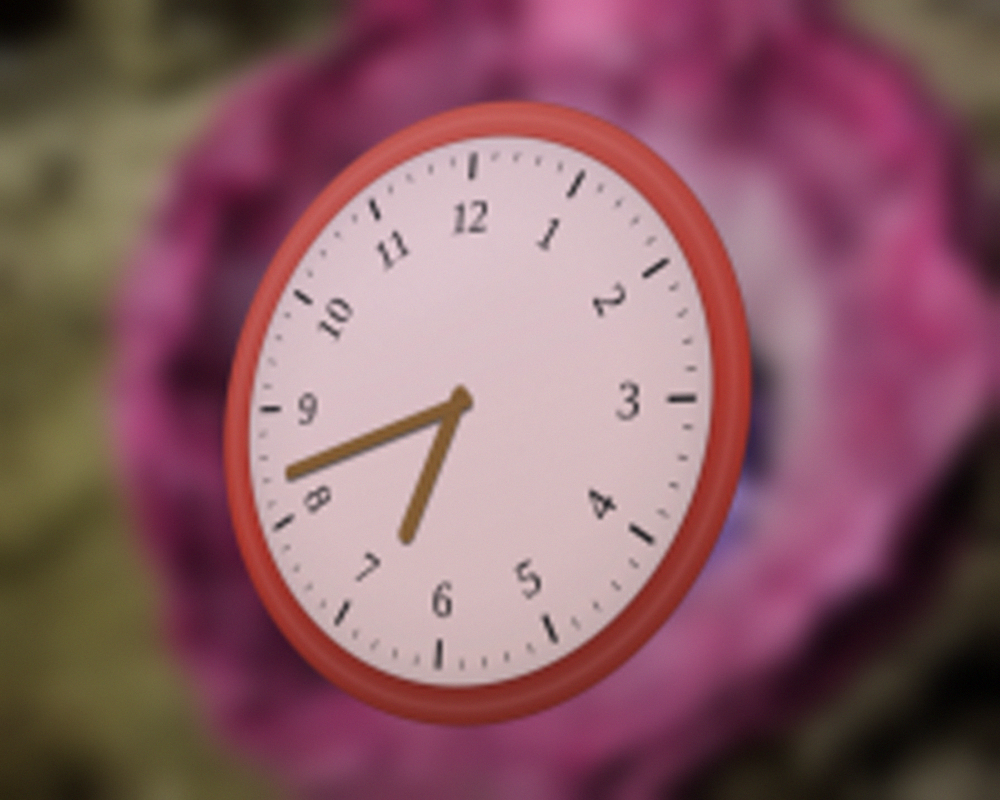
{"hour": 6, "minute": 42}
